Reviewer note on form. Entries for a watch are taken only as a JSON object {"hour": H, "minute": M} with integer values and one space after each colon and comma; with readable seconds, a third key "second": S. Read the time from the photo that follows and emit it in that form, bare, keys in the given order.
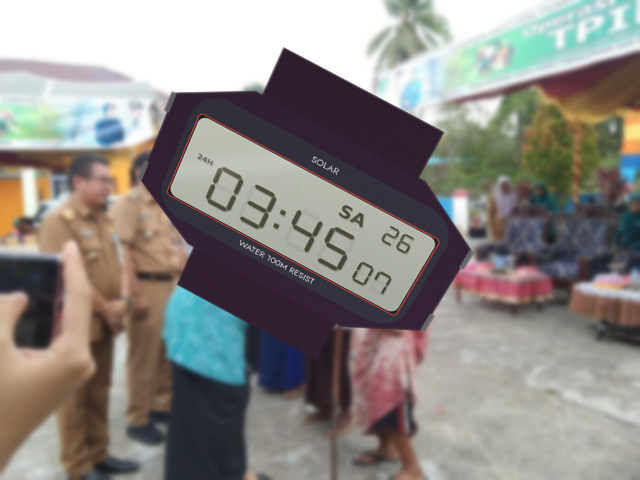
{"hour": 3, "minute": 45, "second": 7}
